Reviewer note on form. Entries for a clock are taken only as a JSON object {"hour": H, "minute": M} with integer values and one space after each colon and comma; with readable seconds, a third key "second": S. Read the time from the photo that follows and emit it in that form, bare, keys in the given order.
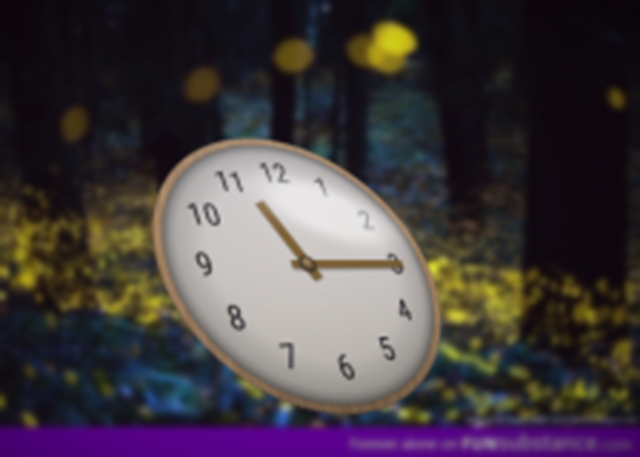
{"hour": 11, "minute": 15}
